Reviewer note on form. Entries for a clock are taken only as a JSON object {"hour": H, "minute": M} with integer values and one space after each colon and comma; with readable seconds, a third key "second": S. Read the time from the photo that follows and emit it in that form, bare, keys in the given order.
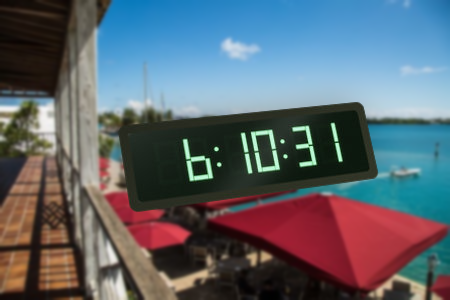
{"hour": 6, "minute": 10, "second": 31}
